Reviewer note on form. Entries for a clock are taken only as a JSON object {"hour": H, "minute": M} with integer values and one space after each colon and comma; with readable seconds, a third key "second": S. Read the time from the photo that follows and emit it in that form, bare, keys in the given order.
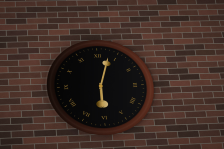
{"hour": 6, "minute": 3}
